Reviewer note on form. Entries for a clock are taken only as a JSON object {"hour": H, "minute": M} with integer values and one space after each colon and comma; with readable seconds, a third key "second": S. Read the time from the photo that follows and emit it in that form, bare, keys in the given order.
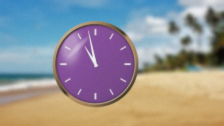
{"hour": 10, "minute": 58}
